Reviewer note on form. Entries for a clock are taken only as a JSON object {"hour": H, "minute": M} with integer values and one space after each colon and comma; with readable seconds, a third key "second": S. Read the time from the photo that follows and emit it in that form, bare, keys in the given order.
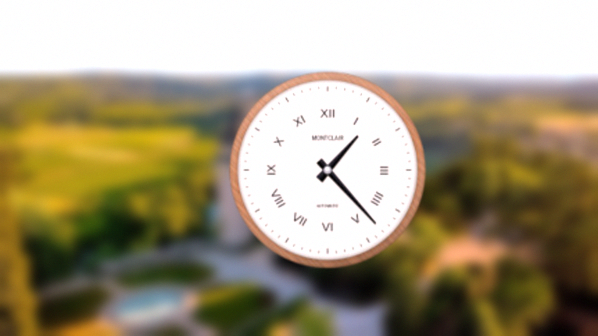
{"hour": 1, "minute": 23}
